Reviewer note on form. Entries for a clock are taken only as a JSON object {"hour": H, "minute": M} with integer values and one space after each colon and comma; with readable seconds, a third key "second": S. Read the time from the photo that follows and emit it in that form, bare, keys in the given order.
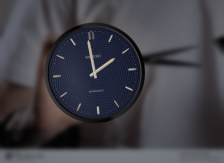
{"hour": 1, "minute": 59}
